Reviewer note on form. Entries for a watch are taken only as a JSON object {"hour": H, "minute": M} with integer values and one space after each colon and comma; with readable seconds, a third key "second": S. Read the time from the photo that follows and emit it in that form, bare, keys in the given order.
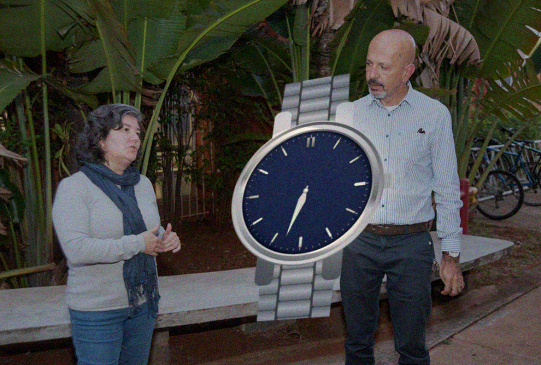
{"hour": 6, "minute": 33}
